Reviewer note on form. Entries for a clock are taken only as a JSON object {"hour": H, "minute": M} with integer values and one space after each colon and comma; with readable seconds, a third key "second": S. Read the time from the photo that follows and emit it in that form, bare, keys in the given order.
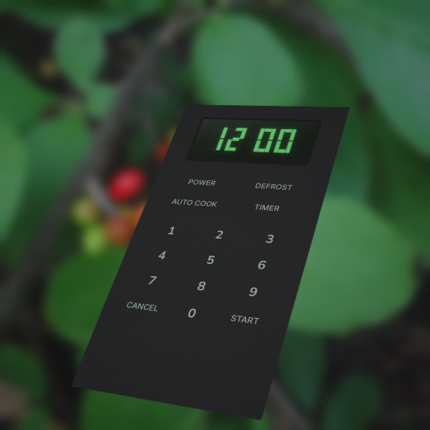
{"hour": 12, "minute": 0}
